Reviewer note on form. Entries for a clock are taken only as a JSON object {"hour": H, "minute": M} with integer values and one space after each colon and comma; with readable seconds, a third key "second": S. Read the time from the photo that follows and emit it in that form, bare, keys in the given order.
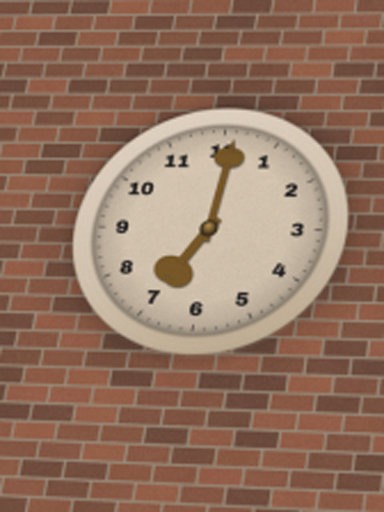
{"hour": 7, "minute": 1}
